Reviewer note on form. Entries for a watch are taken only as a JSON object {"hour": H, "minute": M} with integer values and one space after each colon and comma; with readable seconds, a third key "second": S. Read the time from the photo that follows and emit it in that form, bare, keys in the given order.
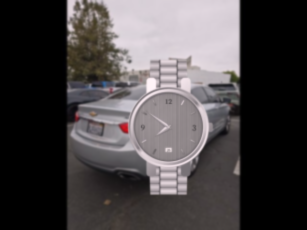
{"hour": 7, "minute": 51}
